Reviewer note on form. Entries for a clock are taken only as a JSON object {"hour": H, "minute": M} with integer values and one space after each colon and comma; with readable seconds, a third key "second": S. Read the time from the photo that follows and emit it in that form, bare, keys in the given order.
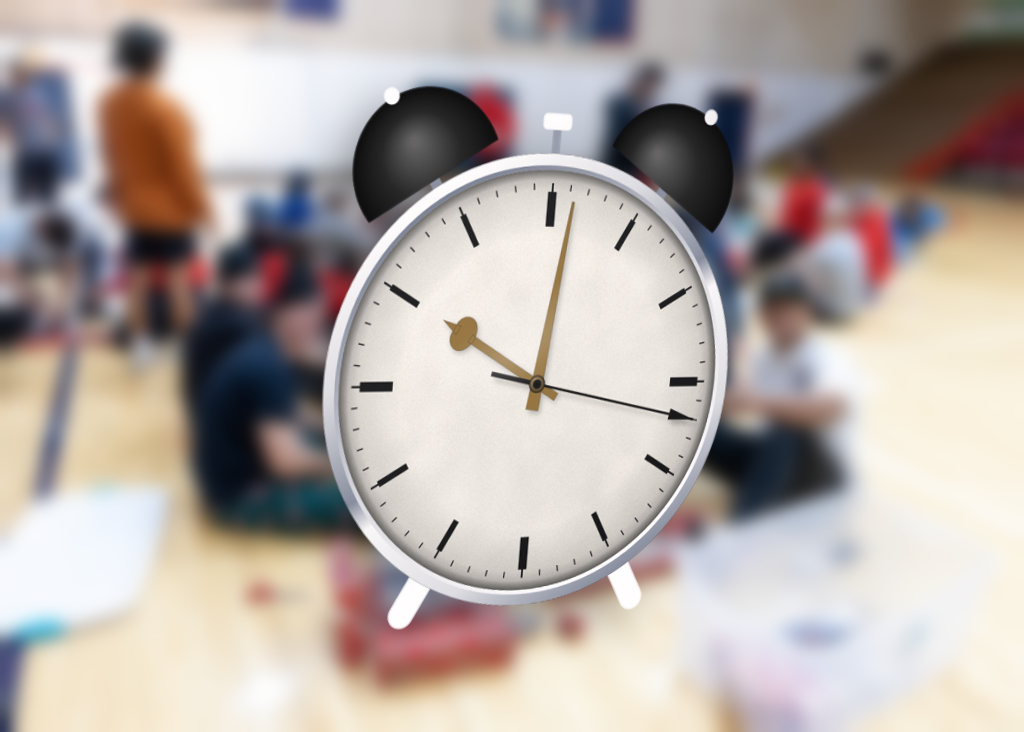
{"hour": 10, "minute": 1, "second": 17}
